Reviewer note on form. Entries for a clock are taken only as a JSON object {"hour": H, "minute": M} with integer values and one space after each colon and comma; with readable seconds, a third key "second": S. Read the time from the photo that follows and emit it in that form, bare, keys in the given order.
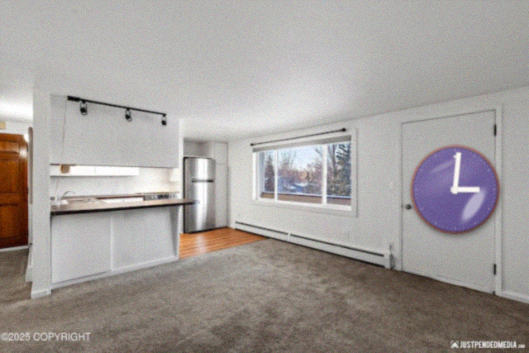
{"hour": 3, "minute": 1}
